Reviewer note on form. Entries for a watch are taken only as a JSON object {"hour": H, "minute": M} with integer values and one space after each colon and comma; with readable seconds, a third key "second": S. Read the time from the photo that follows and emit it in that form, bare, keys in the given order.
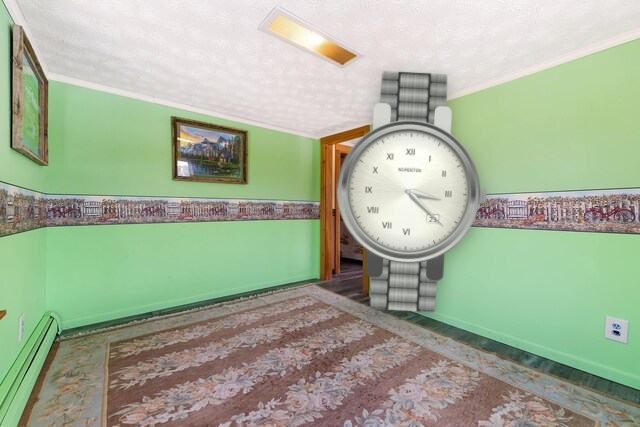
{"hour": 3, "minute": 22}
